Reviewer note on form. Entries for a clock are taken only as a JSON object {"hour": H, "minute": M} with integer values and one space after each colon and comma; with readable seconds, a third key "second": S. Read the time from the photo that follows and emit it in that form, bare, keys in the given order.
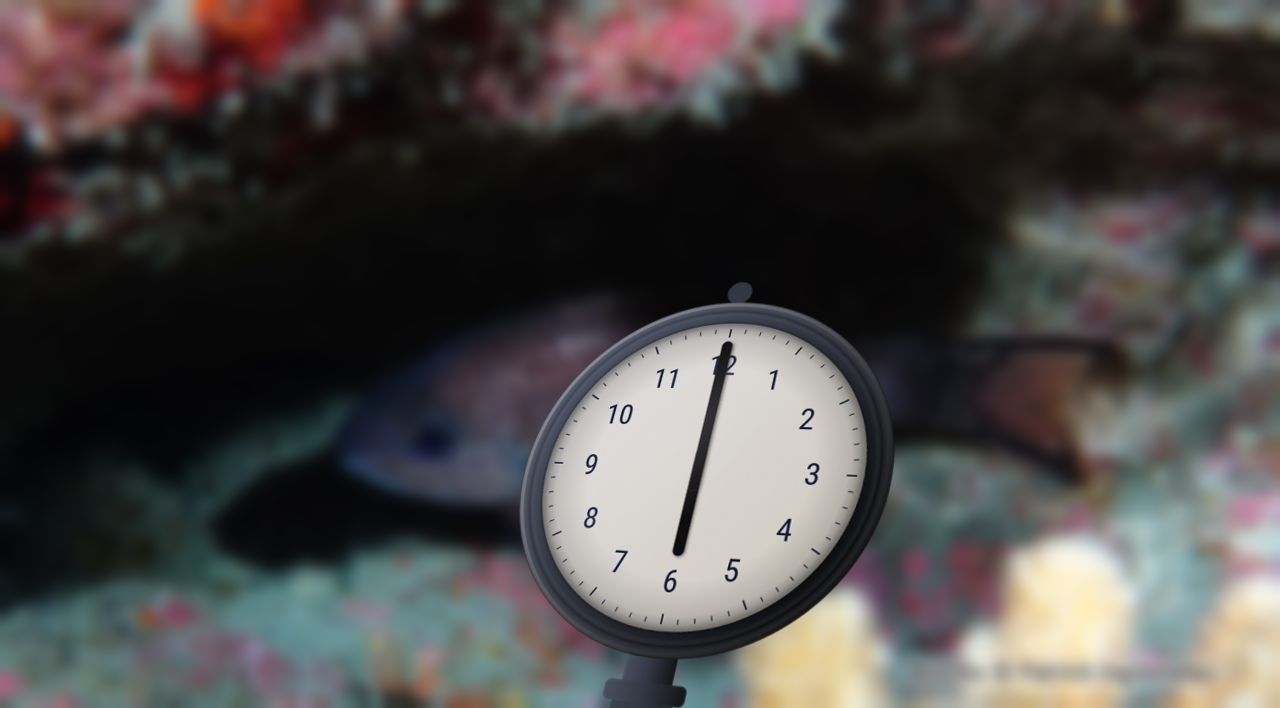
{"hour": 6, "minute": 0}
